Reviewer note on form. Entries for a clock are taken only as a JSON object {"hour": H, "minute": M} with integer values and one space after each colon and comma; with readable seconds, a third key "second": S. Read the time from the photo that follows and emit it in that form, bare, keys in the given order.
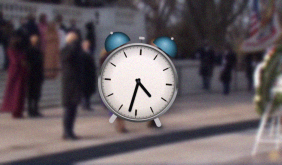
{"hour": 4, "minute": 32}
